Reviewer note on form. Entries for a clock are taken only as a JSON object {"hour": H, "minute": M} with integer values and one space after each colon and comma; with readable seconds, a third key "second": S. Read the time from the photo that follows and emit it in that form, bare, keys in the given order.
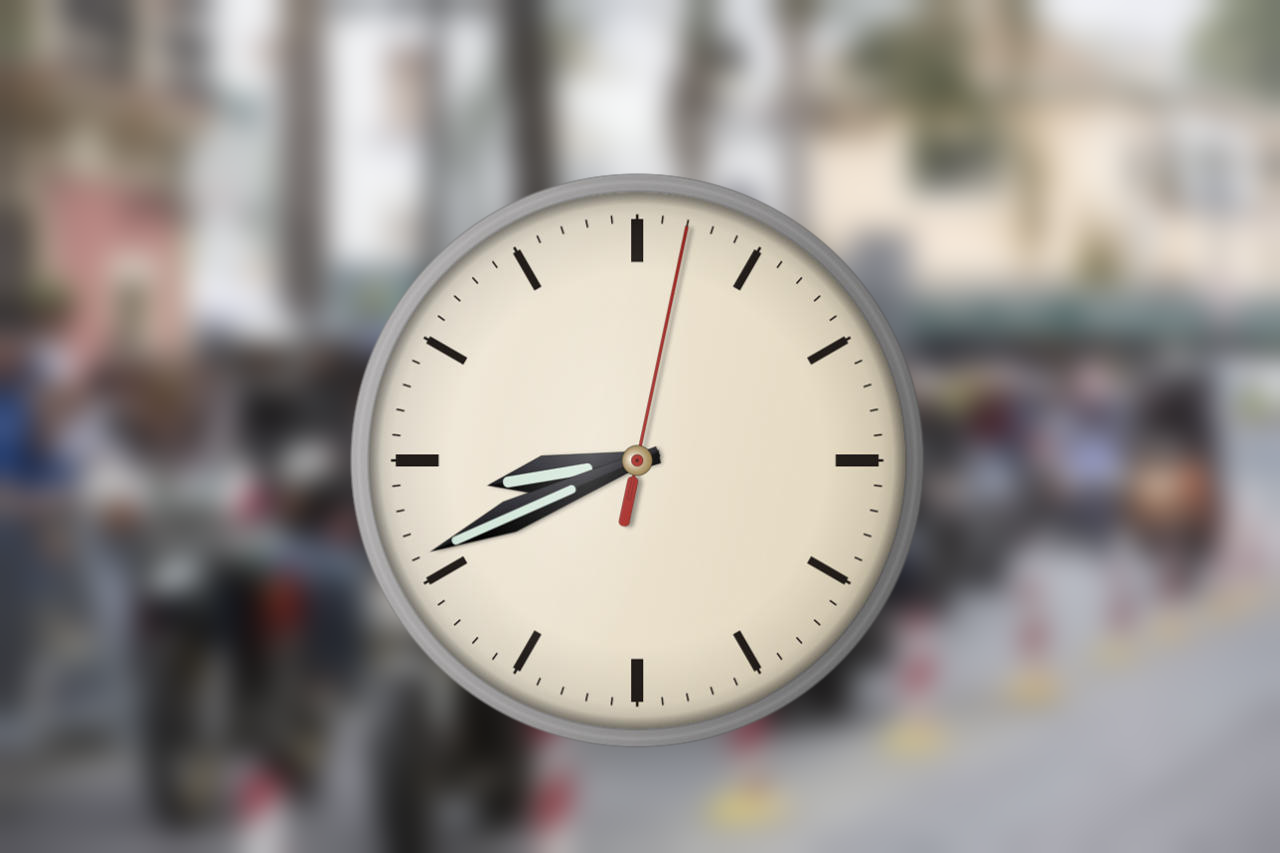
{"hour": 8, "minute": 41, "second": 2}
